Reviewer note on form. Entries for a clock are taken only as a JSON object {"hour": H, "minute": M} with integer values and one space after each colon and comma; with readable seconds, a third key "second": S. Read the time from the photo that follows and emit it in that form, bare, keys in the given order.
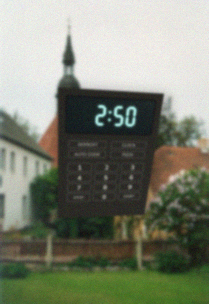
{"hour": 2, "minute": 50}
